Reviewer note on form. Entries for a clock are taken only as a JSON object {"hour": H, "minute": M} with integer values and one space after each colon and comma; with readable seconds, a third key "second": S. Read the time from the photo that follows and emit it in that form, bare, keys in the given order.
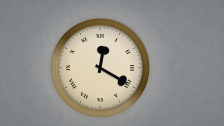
{"hour": 12, "minute": 20}
